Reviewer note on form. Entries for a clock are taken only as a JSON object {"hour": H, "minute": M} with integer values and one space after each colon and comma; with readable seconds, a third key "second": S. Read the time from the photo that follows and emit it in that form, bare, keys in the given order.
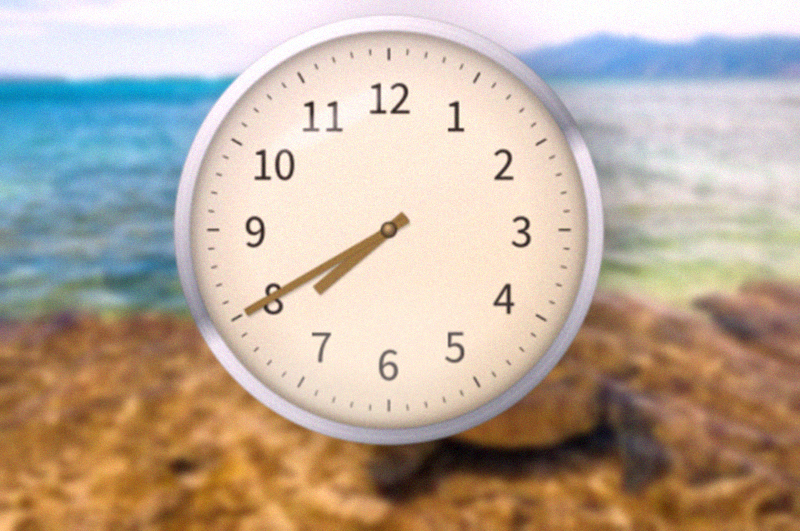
{"hour": 7, "minute": 40}
